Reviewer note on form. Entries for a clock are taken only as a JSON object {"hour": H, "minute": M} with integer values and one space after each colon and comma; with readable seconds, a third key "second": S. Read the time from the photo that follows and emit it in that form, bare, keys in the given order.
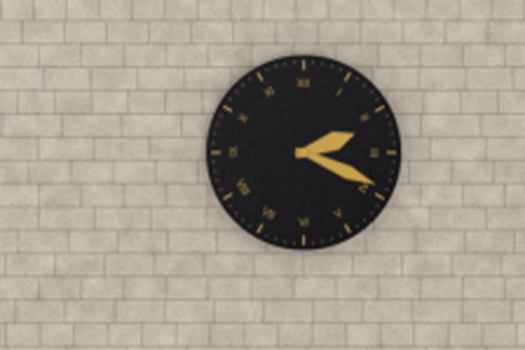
{"hour": 2, "minute": 19}
